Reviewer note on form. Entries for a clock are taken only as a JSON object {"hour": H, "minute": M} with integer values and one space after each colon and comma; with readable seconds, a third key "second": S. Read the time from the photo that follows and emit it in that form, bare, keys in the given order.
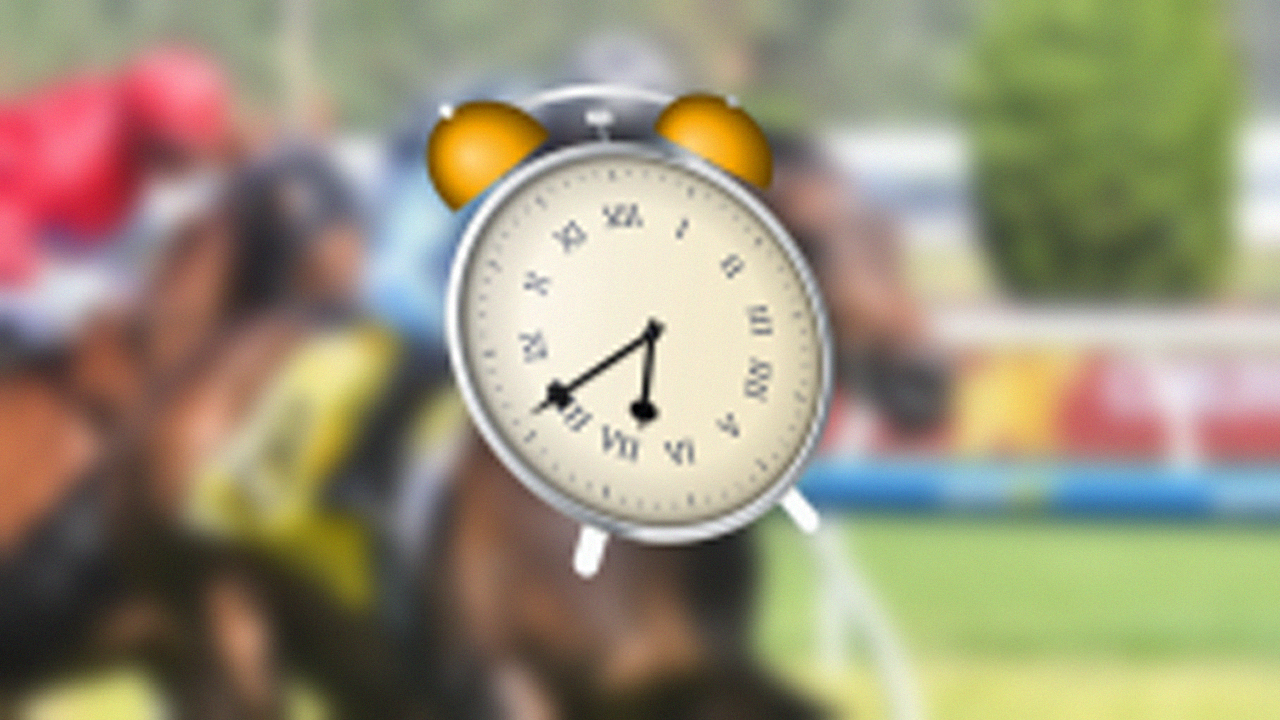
{"hour": 6, "minute": 41}
